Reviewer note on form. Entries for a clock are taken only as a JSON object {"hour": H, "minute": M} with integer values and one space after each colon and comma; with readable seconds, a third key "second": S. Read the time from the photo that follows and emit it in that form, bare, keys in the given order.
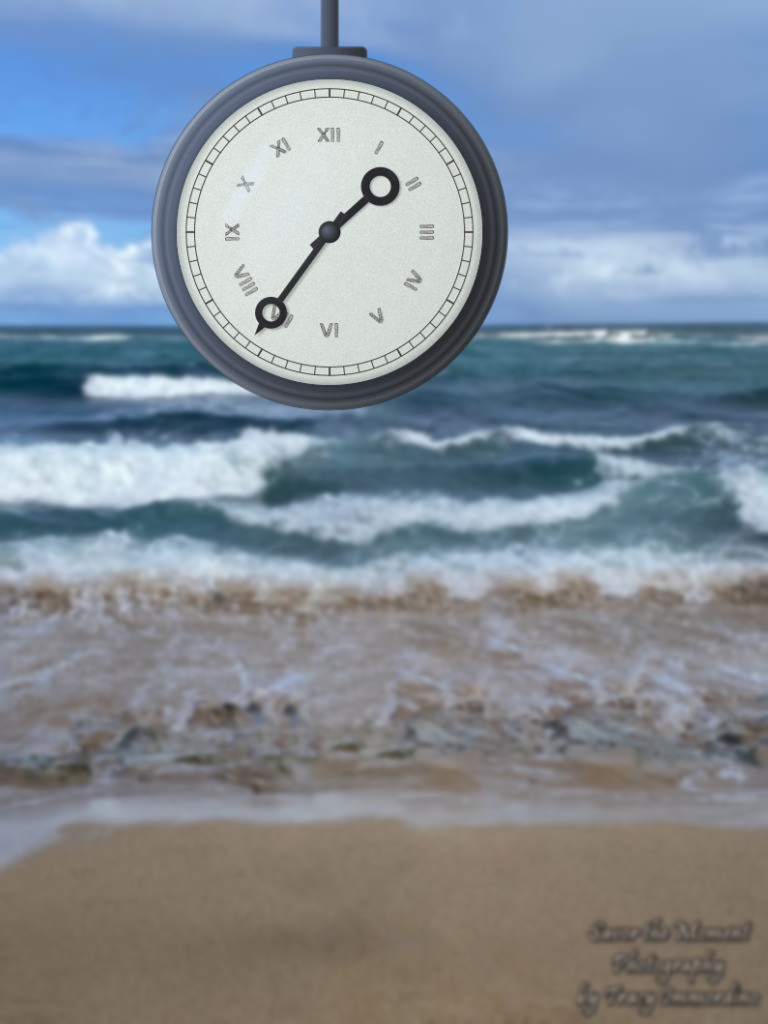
{"hour": 1, "minute": 36}
